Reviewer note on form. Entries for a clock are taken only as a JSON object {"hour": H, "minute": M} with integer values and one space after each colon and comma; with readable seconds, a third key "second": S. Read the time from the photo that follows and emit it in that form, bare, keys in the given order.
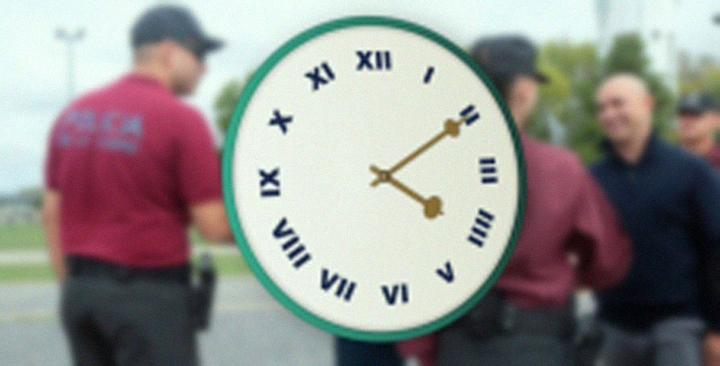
{"hour": 4, "minute": 10}
